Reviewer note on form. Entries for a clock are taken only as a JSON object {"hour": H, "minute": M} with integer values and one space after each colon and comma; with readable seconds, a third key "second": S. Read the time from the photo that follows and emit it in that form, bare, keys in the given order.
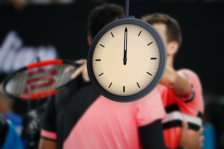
{"hour": 12, "minute": 0}
